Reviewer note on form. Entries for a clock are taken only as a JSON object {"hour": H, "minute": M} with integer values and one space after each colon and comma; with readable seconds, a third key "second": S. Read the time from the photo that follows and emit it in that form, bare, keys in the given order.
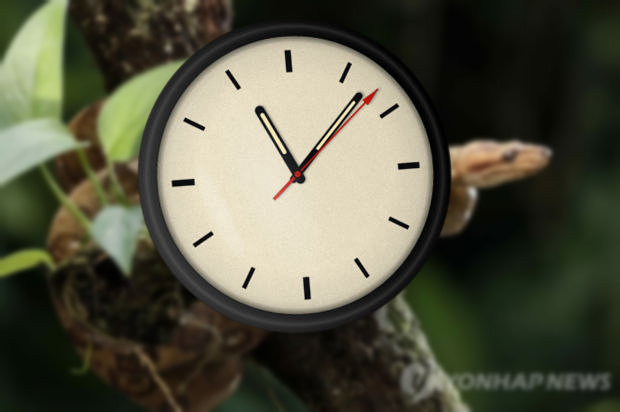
{"hour": 11, "minute": 7, "second": 8}
